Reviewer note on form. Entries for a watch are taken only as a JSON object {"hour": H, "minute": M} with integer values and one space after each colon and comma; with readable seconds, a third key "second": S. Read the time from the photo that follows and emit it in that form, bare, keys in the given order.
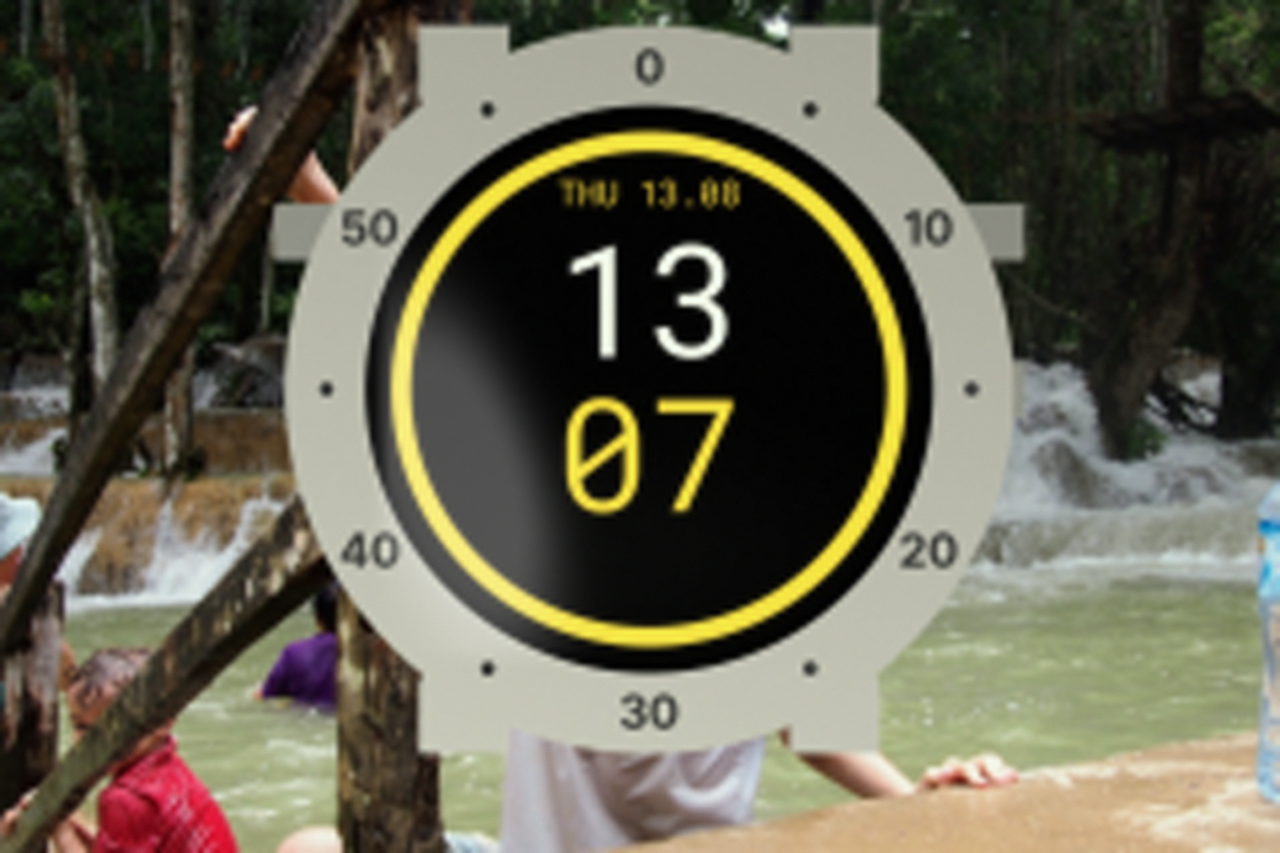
{"hour": 13, "minute": 7}
